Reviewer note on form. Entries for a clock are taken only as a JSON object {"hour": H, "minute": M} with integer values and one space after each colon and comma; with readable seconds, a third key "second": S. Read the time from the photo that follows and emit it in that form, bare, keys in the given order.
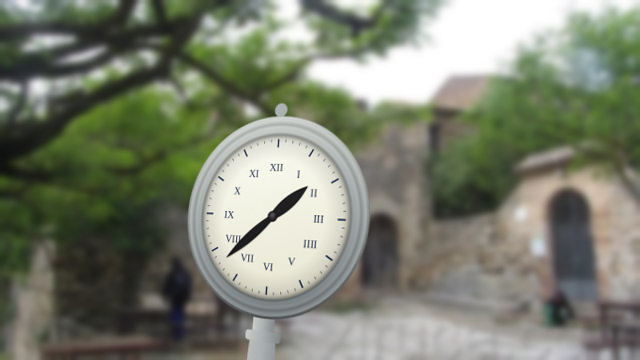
{"hour": 1, "minute": 38}
